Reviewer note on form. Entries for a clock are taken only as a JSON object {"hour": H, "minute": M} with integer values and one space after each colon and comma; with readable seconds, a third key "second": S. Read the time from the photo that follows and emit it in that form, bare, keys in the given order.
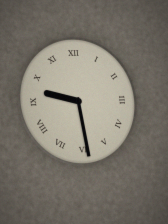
{"hour": 9, "minute": 29}
